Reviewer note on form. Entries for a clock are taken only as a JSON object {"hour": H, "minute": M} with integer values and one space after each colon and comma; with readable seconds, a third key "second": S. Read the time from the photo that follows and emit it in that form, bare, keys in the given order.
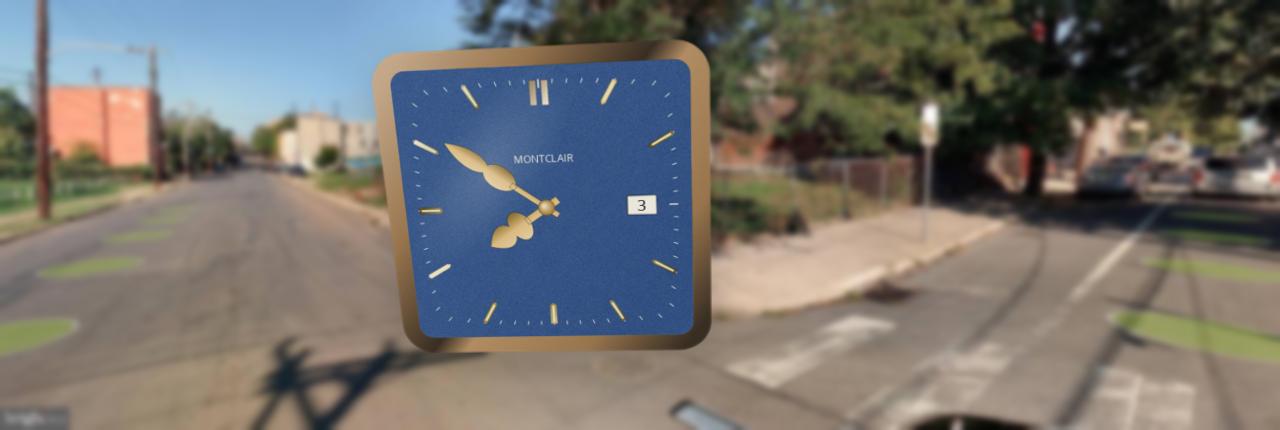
{"hour": 7, "minute": 51}
